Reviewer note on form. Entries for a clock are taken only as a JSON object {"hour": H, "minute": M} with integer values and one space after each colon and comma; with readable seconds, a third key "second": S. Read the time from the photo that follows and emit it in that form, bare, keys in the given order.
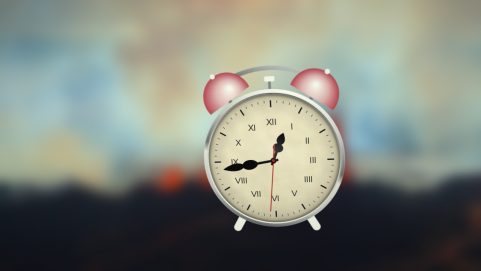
{"hour": 12, "minute": 43, "second": 31}
